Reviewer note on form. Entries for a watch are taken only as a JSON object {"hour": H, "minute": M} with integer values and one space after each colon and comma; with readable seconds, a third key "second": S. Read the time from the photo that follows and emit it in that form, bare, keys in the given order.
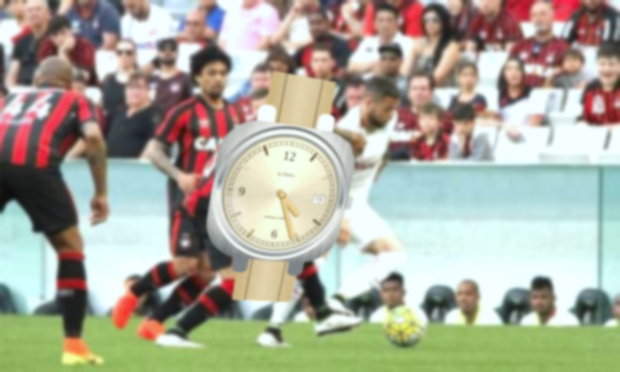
{"hour": 4, "minute": 26}
